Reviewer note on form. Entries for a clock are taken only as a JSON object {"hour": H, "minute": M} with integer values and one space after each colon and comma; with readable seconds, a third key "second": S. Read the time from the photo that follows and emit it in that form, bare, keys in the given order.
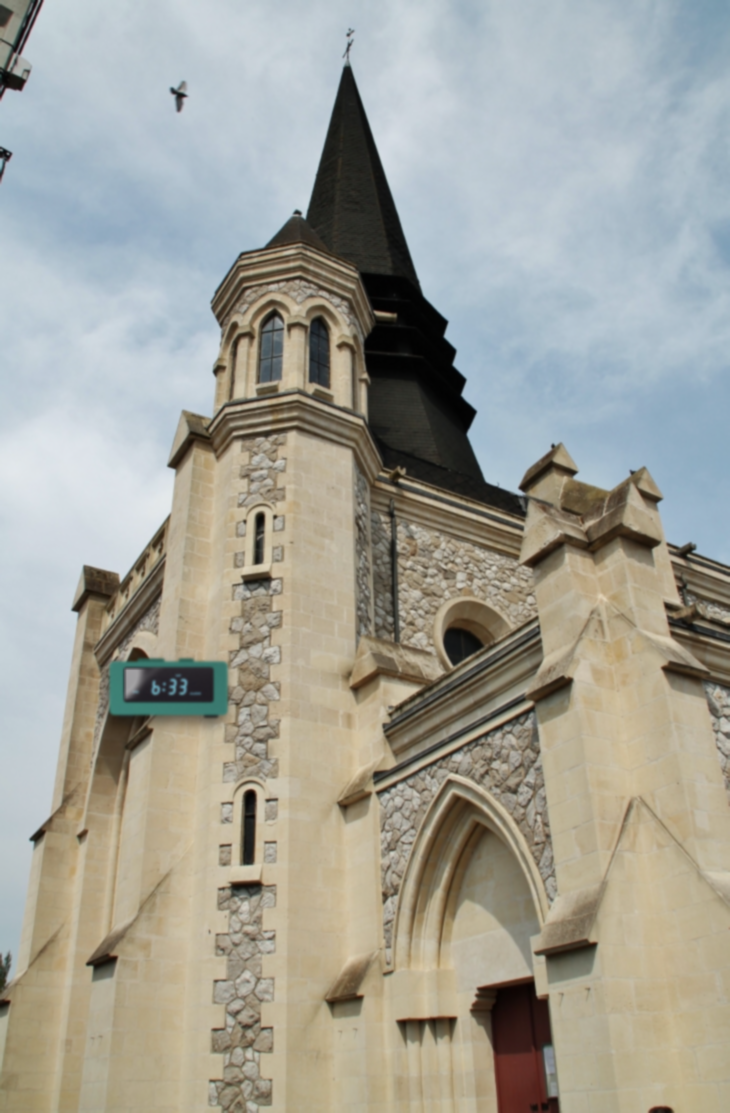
{"hour": 6, "minute": 33}
